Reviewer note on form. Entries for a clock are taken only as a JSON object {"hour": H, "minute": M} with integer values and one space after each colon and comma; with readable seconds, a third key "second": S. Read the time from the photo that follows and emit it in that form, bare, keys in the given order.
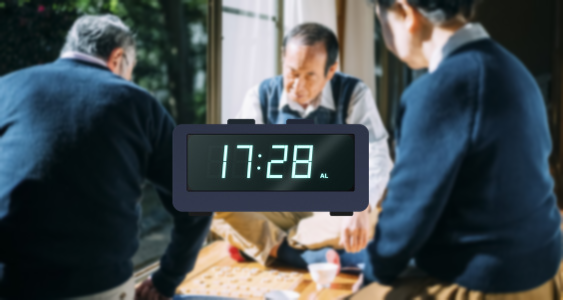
{"hour": 17, "minute": 28}
